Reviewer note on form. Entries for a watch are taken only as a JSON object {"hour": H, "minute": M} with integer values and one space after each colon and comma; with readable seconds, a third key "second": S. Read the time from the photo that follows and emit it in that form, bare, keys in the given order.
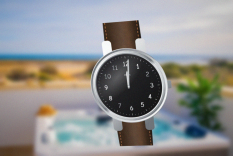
{"hour": 12, "minute": 1}
